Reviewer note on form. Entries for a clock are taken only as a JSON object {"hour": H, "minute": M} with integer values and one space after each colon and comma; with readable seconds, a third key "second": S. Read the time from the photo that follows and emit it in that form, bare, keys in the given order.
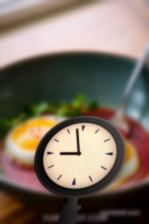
{"hour": 8, "minute": 58}
